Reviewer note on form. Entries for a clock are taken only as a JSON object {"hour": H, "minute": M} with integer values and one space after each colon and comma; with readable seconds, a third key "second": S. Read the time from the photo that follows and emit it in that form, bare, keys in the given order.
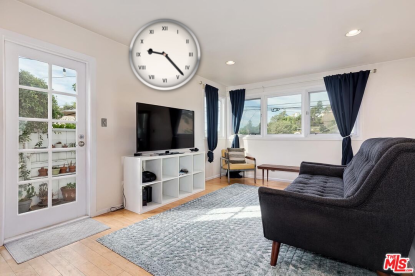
{"hour": 9, "minute": 23}
